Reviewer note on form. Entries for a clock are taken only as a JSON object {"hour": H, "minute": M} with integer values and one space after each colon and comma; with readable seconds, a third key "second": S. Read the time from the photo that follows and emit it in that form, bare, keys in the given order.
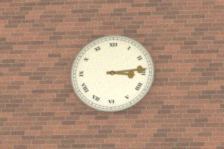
{"hour": 3, "minute": 14}
